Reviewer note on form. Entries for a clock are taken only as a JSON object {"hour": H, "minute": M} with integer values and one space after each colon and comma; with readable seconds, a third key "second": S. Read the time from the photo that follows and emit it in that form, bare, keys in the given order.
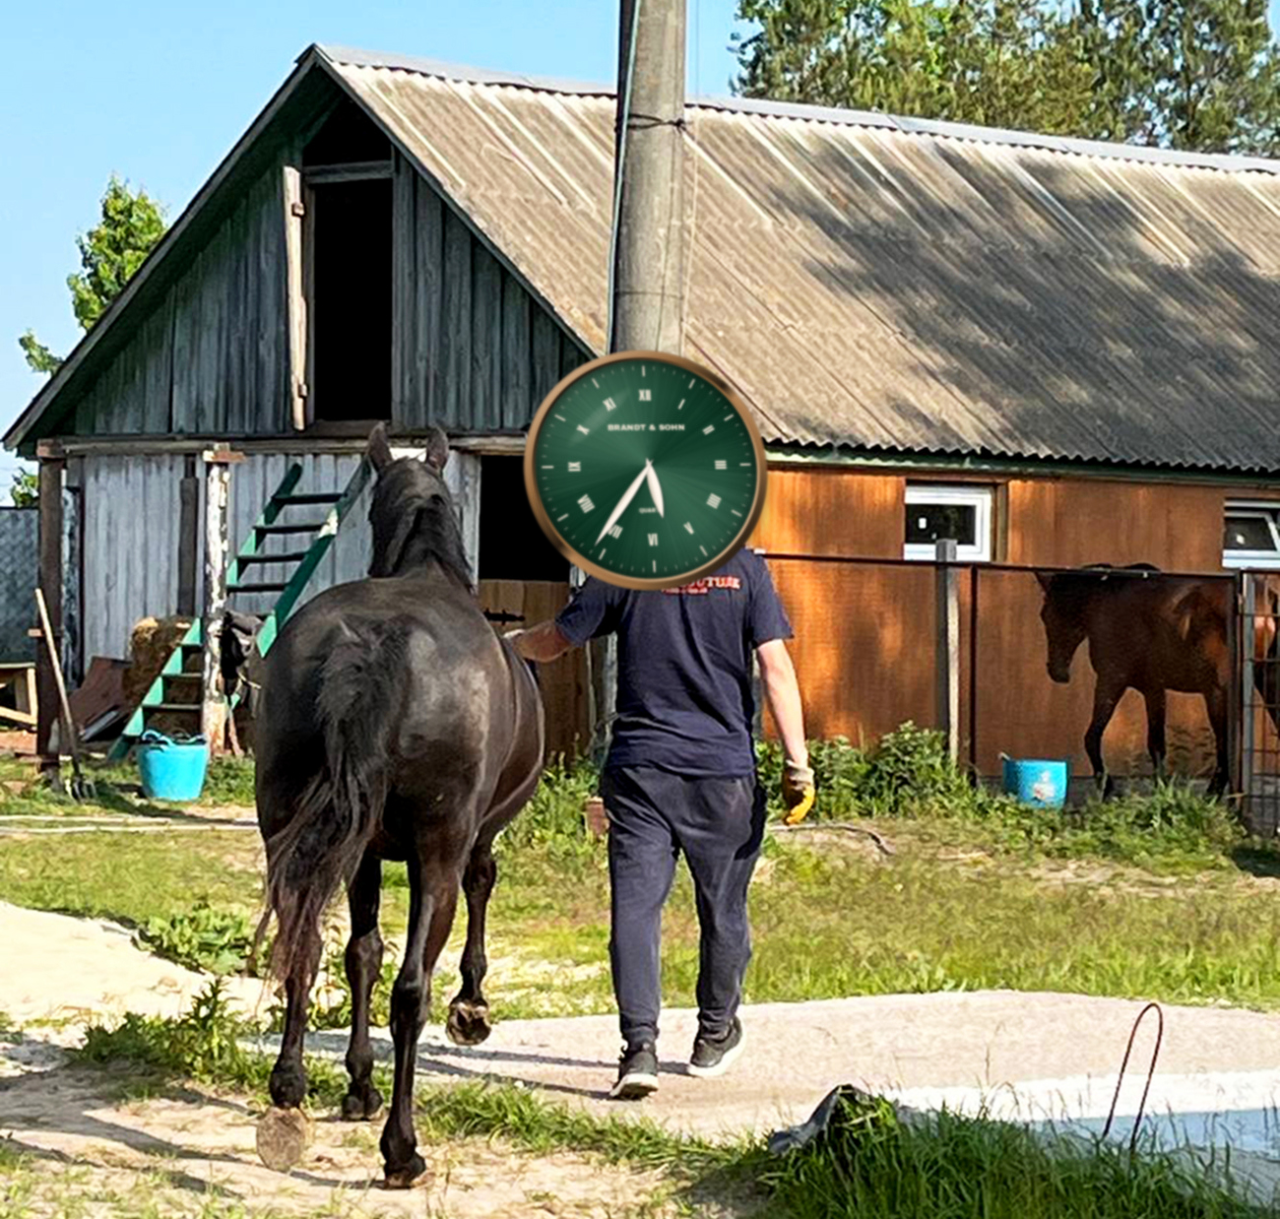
{"hour": 5, "minute": 36}
